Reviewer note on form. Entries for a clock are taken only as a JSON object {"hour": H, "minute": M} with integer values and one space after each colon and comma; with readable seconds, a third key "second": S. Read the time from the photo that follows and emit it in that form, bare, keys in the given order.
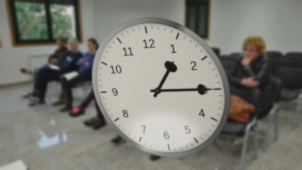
{"hour": 1, "minute": 15}
